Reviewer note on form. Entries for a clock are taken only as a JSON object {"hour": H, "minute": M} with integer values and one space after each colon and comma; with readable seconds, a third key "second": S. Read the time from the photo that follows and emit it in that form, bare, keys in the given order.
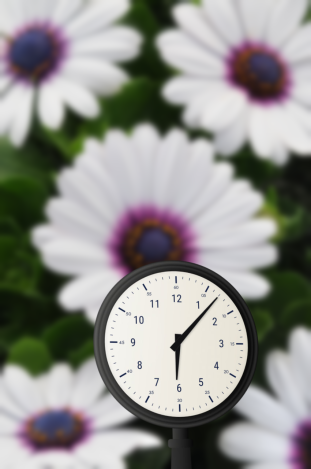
{"hour": 6, "minute": 7}
